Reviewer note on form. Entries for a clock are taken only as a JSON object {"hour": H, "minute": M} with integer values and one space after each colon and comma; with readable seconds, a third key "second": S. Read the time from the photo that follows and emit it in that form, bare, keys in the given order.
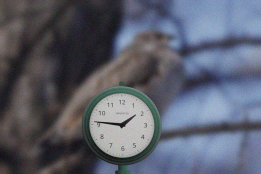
{"hour": 1, "minute": 46}
